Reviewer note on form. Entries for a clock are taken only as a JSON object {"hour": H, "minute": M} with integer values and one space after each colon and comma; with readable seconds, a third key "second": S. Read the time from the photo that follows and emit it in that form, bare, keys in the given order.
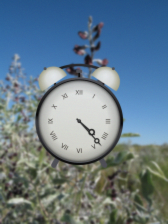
{"hour": 4, "minute": 23}
